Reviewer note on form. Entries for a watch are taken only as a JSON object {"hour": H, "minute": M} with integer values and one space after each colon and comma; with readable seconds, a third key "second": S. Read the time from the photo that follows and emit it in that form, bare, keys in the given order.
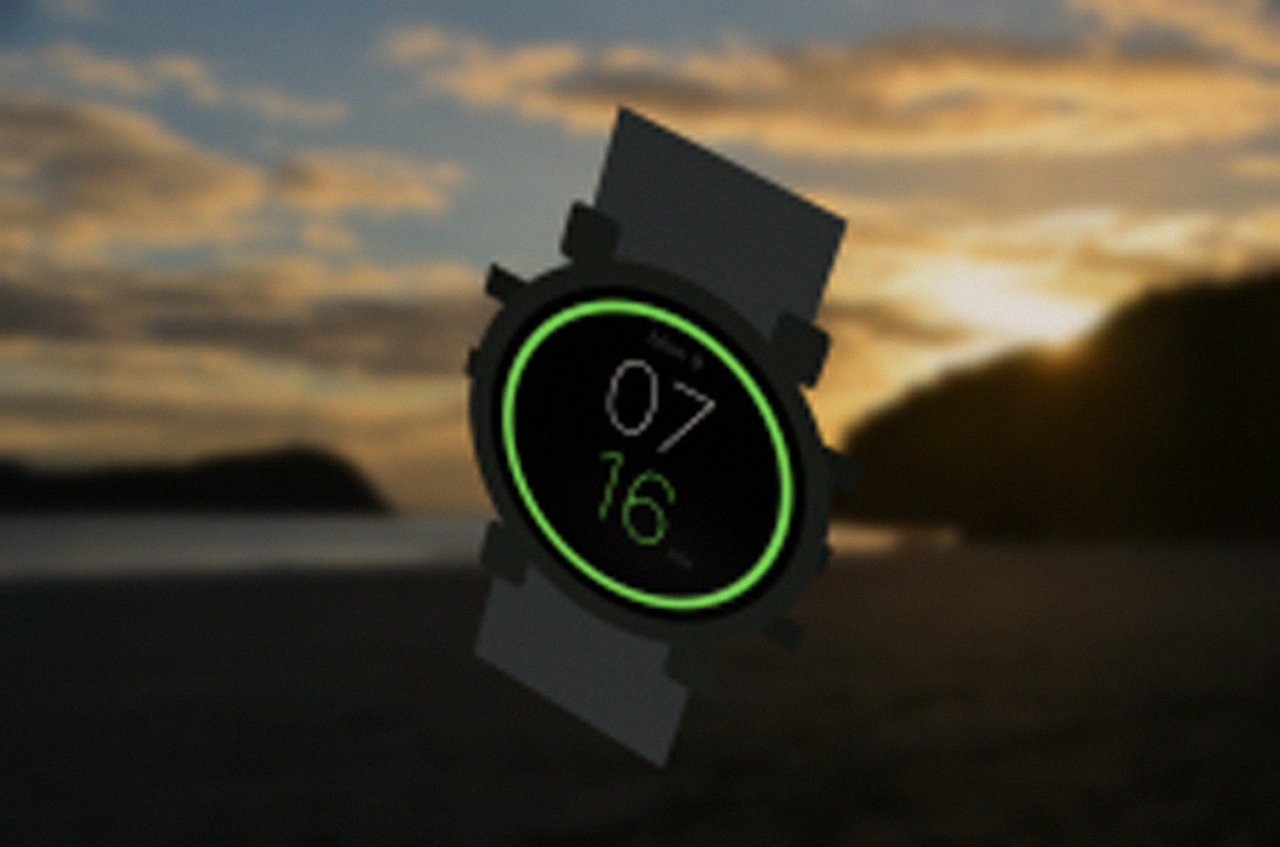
{"hour": 7, "minute": 16}
